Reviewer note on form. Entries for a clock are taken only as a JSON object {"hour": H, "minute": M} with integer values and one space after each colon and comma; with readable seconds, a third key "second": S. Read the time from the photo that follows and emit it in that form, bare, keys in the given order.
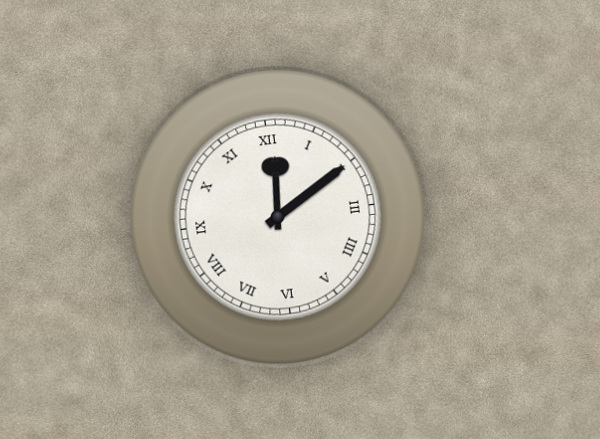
{"hour": 12, "minute": 10}
